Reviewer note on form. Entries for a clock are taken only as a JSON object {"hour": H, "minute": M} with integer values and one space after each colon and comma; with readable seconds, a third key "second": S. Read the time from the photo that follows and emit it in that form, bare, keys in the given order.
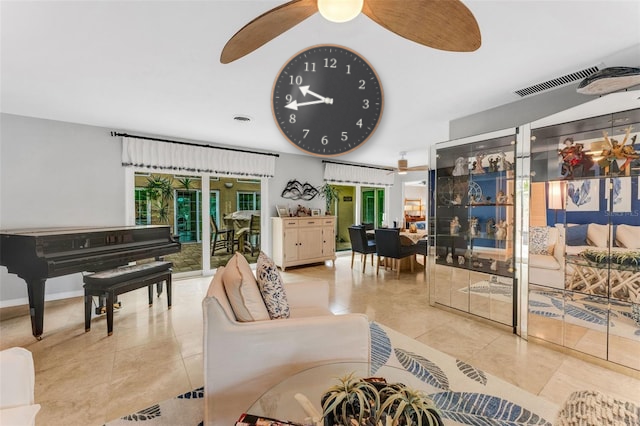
{"hour": 9, "minute": 43}
